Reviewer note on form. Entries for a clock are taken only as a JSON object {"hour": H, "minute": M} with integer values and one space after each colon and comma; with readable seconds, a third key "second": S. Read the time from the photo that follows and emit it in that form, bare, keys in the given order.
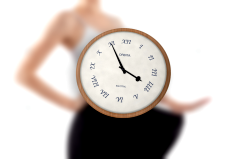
{"hour": 3, "minute": 55}
